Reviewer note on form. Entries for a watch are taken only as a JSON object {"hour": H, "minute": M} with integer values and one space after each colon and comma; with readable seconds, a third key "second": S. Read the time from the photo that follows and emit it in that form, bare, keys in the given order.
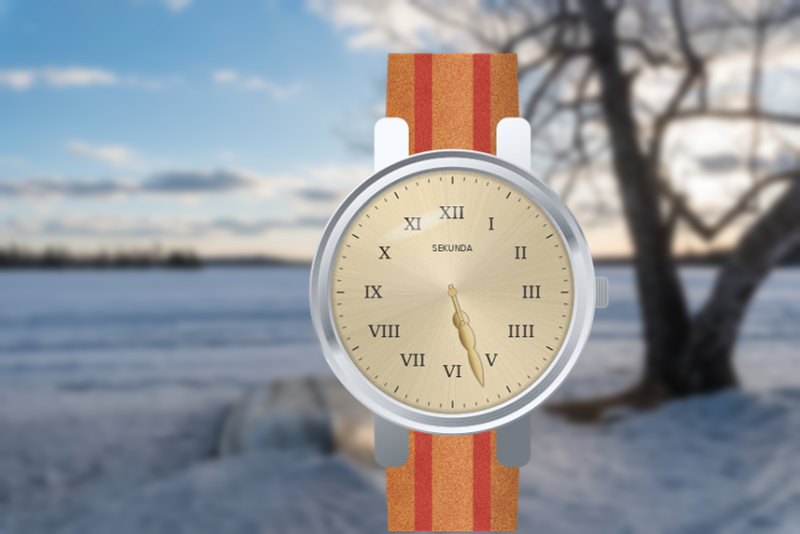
{"hour": 5, "minute": 27}
